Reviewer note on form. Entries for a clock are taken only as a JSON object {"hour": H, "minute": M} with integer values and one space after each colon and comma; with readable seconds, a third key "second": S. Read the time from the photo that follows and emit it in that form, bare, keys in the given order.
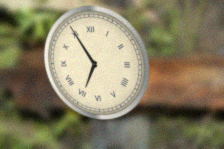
{"hour": 6, "minute": 55}
